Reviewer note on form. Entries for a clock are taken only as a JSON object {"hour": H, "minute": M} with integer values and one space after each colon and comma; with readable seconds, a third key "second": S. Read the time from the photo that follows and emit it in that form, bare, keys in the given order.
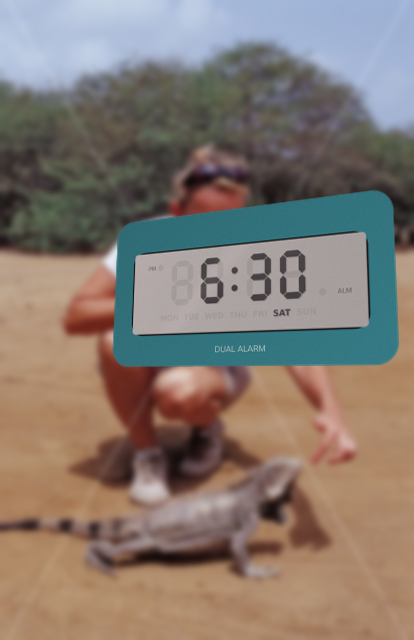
{"hour": 6, "minute": 30}
